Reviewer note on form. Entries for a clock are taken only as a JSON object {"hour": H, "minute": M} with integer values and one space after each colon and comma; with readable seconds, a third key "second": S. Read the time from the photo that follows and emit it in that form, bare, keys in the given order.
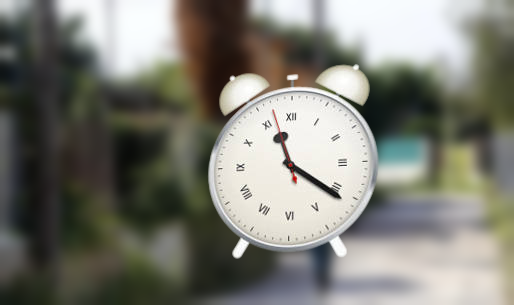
{"hour": 11, "minute": 20, "second": 57}
